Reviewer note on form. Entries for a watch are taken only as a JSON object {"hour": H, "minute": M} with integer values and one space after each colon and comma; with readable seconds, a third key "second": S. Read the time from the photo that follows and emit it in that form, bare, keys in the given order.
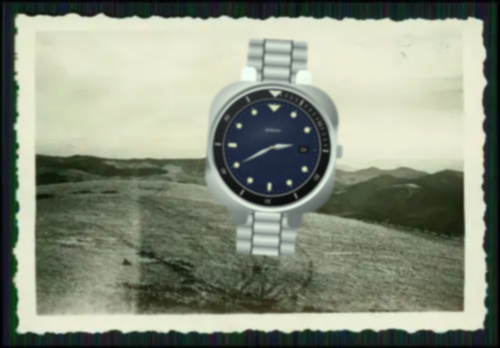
{"hour": 2, "minute": 40}
